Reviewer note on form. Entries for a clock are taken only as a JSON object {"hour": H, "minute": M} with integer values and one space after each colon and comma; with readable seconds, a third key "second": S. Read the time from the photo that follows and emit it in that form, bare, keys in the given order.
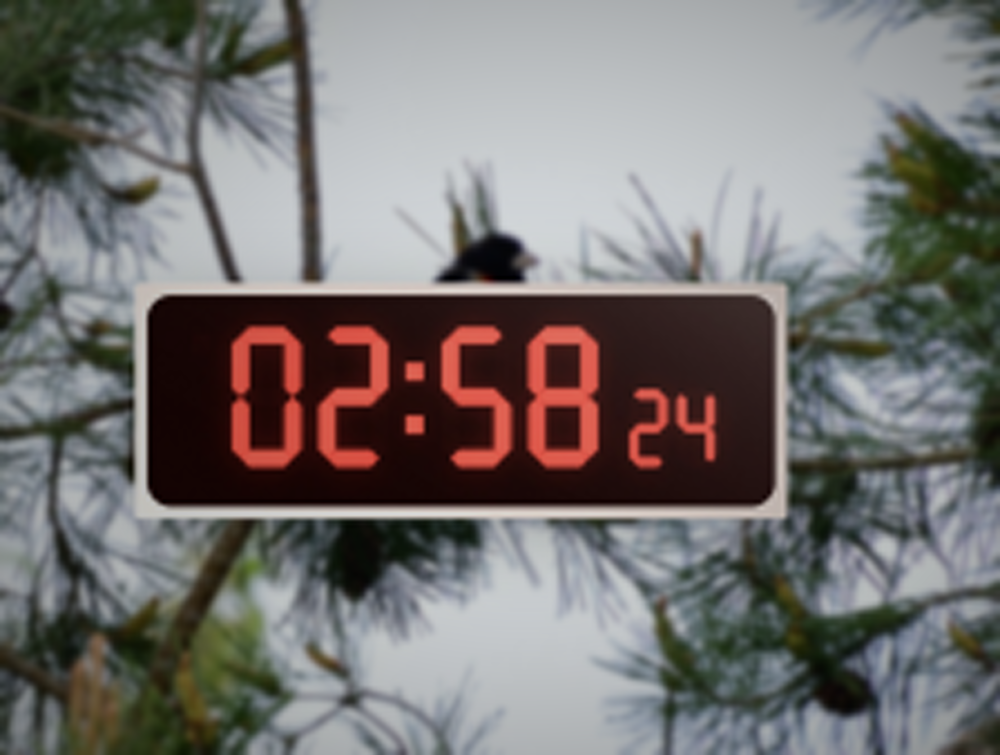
{"hour": 2, "minute": 58, "second": 24}
